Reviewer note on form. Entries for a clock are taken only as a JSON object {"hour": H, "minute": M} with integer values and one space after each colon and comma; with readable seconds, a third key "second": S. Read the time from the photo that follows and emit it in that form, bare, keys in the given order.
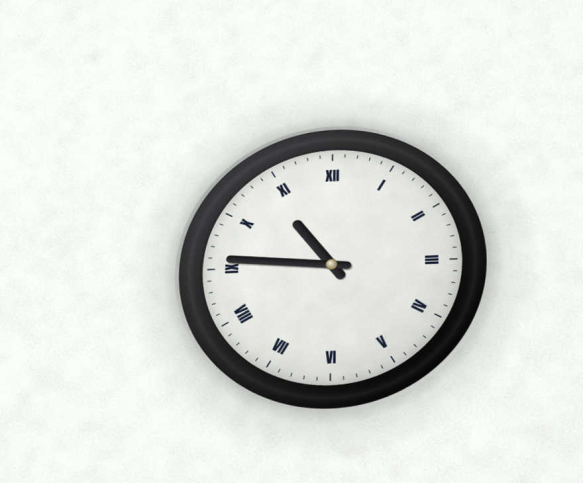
{"hour": 10, "minute": 46}
